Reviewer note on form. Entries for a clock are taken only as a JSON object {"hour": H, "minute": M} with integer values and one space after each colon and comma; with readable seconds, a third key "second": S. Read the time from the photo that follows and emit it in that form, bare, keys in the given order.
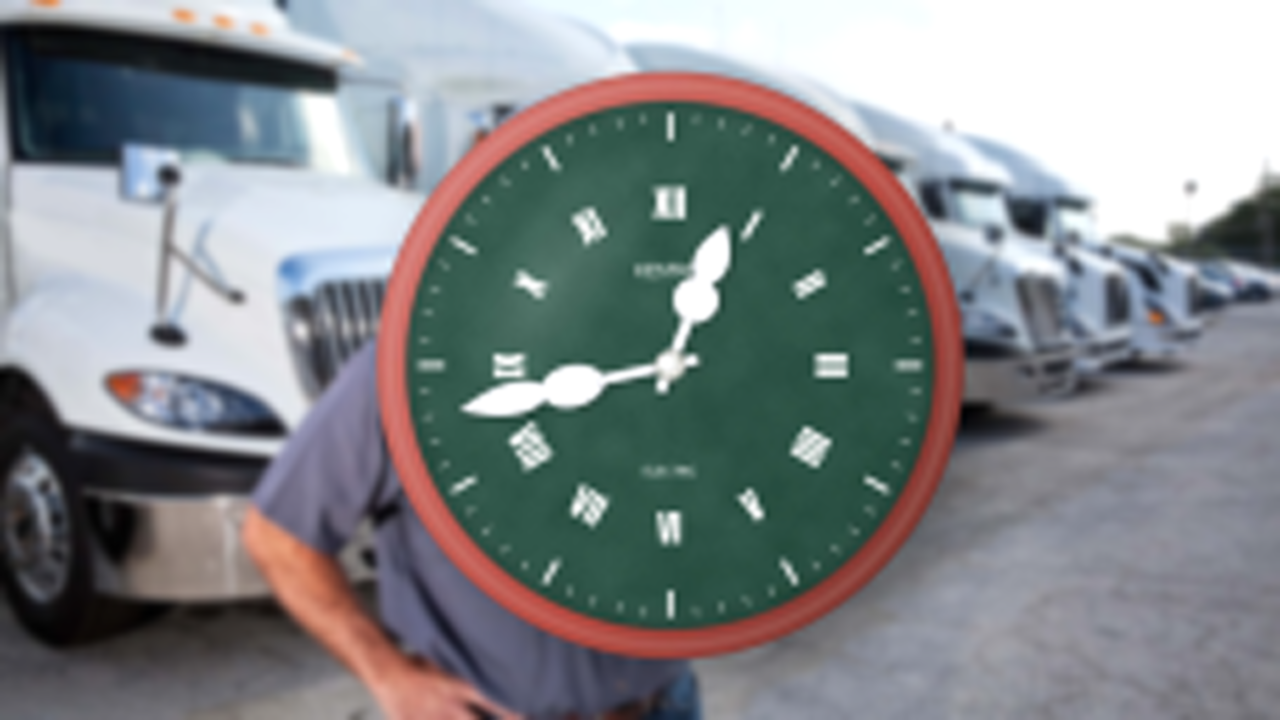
{"hour": 12, "minute": 43}
